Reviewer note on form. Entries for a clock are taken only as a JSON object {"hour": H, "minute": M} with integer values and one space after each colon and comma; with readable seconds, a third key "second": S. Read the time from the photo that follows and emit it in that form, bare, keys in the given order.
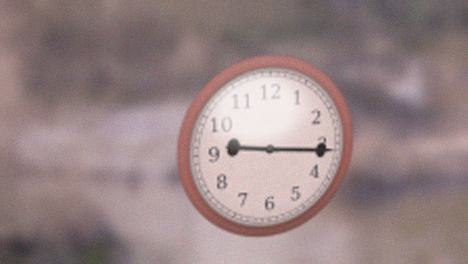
{"hour": 9, "minute": 16}
